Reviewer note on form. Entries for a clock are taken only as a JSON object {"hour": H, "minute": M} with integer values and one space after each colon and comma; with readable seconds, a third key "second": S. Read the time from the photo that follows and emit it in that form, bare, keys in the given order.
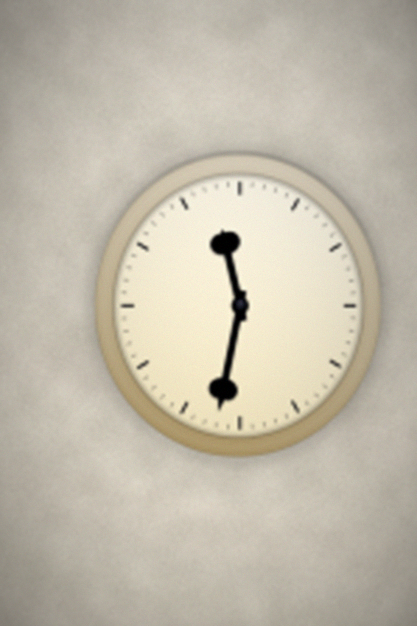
{"hour": 11, "minute": 32}
